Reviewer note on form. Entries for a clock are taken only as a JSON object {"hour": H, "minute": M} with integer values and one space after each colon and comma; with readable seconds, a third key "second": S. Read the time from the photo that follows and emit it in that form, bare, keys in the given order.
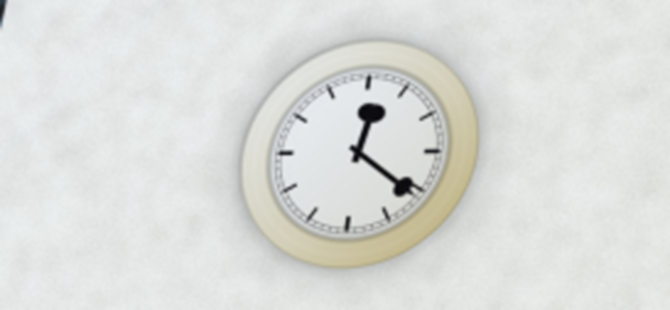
{"hour": 12, "minute": 21}
